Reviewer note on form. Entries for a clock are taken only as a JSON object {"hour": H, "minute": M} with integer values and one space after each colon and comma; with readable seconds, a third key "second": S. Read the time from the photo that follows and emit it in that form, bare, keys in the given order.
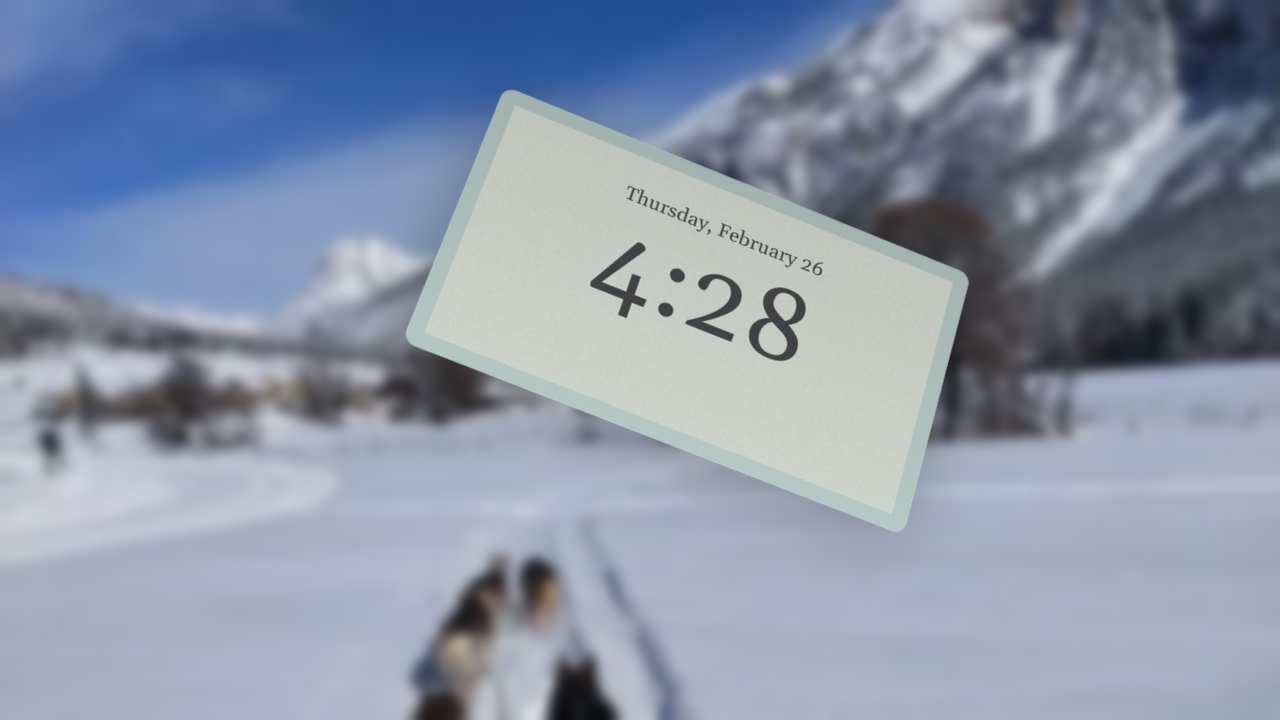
{"hour": 4, "minute": 28}
